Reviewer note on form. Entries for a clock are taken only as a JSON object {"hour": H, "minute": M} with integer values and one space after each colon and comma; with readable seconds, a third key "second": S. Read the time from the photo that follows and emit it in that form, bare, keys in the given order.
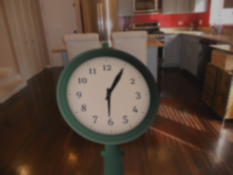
{"hour": 6, "minute": 5}
